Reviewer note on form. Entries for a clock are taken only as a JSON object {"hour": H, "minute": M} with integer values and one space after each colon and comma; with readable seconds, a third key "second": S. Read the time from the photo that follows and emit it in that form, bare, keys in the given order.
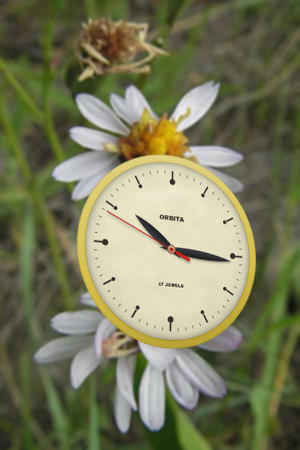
{"hour": 10, "minute": 15, "second": 49}
